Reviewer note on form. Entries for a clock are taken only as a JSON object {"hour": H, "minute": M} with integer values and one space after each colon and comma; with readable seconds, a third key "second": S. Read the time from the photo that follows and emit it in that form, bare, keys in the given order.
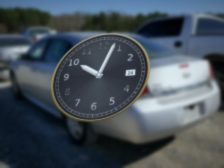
{"hour": 10, "minute": 3}
